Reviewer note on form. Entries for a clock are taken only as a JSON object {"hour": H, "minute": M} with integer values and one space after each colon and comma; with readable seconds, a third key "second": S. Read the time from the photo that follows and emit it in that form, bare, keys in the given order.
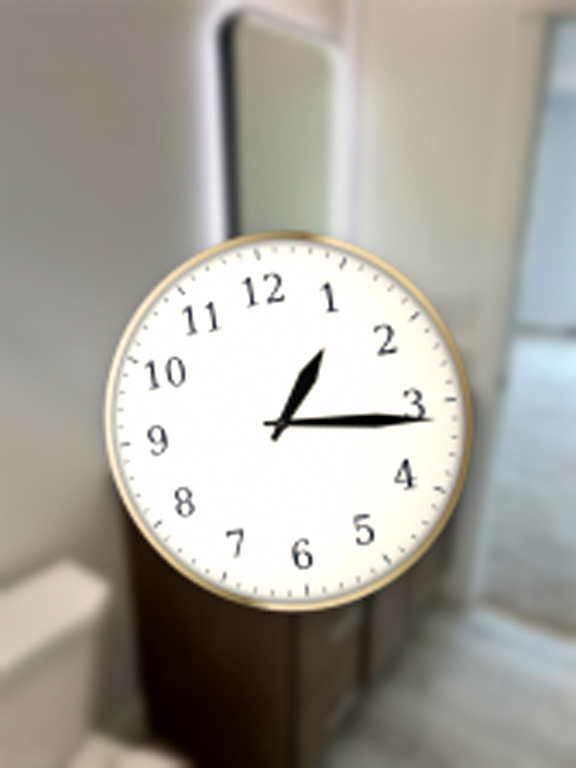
{"hour": 1, "minute": 16}
